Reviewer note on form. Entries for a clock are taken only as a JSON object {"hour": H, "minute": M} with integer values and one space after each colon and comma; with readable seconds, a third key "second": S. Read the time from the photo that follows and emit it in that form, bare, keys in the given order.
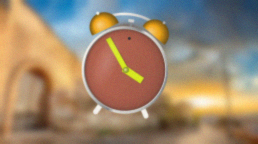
{"hour": 3, "minute": 54}
